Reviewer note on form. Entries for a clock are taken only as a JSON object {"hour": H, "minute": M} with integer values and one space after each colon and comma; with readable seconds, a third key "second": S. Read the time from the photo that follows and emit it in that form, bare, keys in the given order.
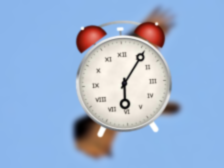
{"hour": 6, "minute": 6}
